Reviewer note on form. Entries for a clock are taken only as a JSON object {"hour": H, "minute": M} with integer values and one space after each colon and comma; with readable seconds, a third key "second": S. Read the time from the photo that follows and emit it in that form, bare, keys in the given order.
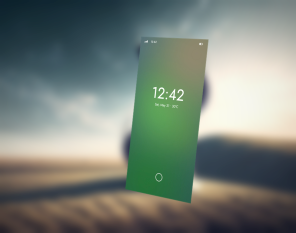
{"hour": 12, "minute": 42}
